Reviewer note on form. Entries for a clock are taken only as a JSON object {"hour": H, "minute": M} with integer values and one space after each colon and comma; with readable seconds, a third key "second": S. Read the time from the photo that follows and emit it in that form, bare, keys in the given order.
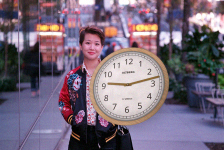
{"hour": 9, "minute": 13}
